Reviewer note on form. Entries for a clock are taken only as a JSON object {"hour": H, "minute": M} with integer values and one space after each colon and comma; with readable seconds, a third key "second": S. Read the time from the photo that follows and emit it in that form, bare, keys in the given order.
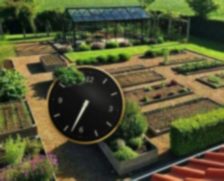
{"hour": 6, "minute": 33}
